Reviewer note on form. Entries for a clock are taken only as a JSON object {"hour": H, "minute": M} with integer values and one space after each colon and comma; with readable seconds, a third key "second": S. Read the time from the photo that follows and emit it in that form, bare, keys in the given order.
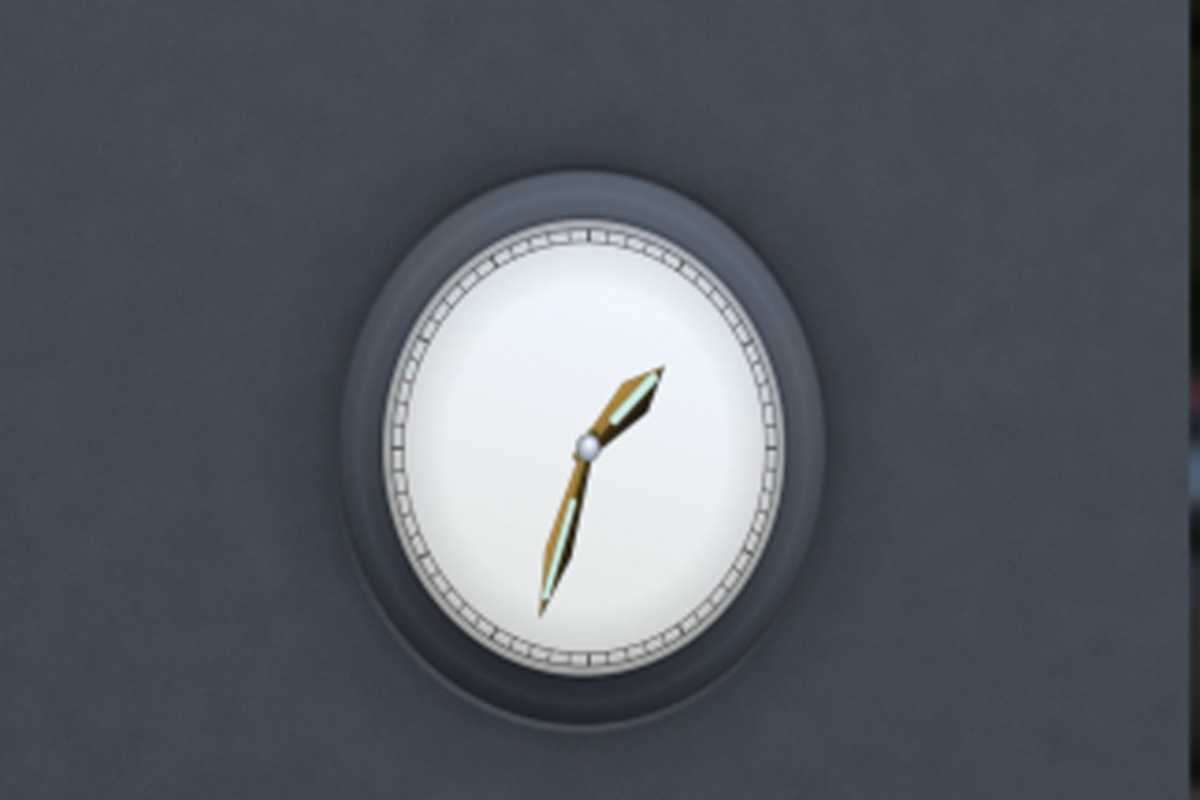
{"hour": 1, "minute": 33}
